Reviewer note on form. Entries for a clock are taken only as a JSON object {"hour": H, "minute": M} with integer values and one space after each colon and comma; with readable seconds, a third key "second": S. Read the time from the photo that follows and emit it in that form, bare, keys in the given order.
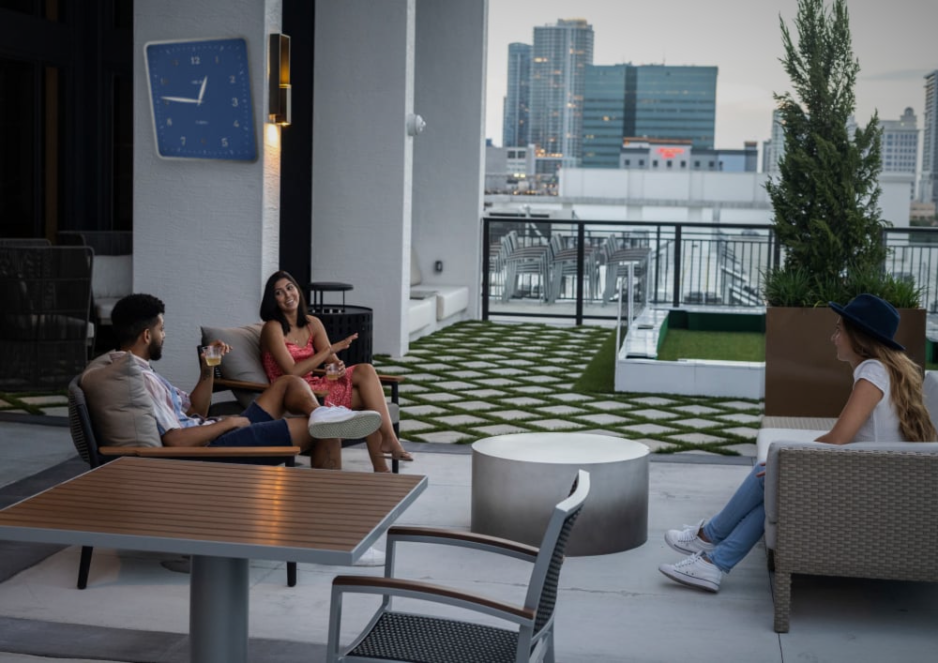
{"hour": 12, "minute": 46}
